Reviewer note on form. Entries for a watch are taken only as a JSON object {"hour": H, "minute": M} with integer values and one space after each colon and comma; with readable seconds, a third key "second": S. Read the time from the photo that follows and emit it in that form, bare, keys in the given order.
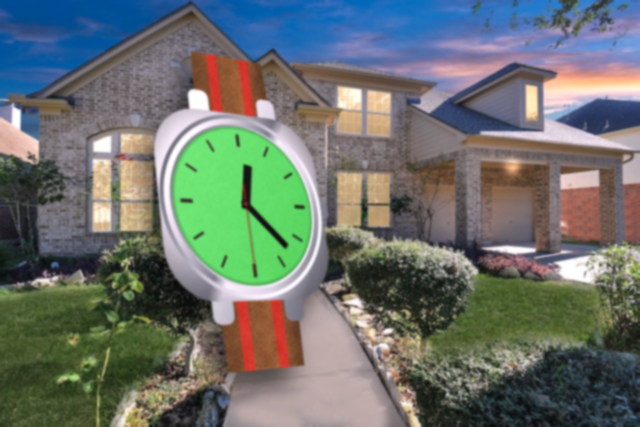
{"hour": 12, "minute": 22, "second": 30}
